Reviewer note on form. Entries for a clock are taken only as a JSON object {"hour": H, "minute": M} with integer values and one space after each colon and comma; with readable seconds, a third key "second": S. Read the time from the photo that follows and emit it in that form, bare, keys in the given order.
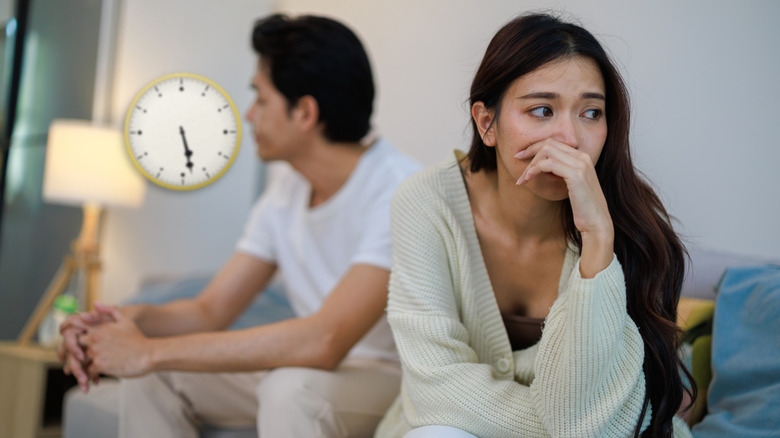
{"hour": 5, "minute": 28}
